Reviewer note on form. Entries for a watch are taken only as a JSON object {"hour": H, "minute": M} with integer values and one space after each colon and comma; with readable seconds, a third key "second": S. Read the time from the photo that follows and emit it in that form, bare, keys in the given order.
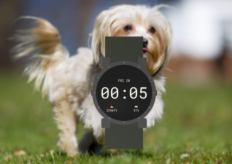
{"hour": 0, "minute": 5}
